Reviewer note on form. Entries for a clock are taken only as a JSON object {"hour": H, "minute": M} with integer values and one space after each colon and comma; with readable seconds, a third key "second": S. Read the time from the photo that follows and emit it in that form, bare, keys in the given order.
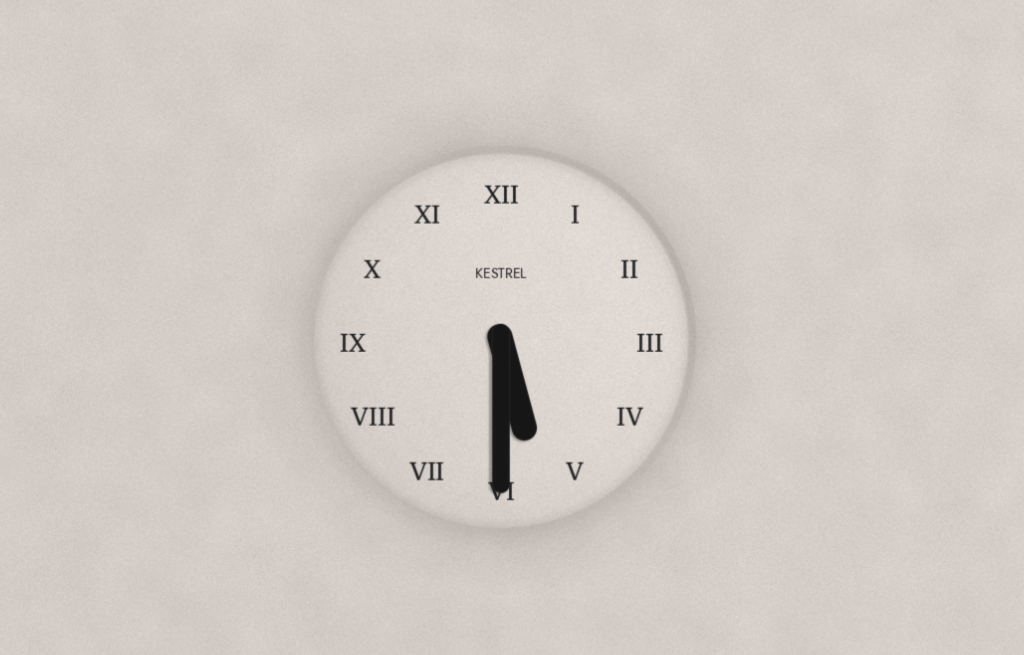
{"hour": 5, "minute": 30}
